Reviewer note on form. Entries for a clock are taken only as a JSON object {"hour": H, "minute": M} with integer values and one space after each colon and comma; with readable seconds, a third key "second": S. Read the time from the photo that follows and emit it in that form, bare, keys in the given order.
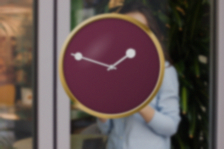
{"hour": 1, "minute": 48}
